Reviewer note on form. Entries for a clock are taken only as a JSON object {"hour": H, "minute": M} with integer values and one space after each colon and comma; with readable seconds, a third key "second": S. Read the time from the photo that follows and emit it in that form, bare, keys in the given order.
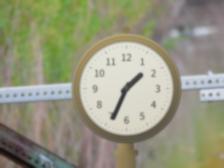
{"hour": 1, "minute": 34}
